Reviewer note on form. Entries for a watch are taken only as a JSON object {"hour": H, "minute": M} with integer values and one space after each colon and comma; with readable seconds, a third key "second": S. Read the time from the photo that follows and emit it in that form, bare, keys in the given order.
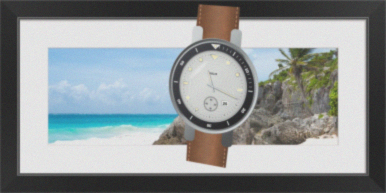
{"hour": 11, "minute": 18}
